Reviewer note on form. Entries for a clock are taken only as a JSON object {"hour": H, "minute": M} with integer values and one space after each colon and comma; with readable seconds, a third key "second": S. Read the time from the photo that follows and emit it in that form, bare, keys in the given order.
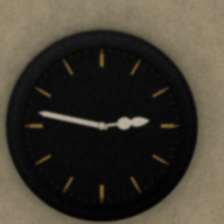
{"hour": 2, "minute": 47}
